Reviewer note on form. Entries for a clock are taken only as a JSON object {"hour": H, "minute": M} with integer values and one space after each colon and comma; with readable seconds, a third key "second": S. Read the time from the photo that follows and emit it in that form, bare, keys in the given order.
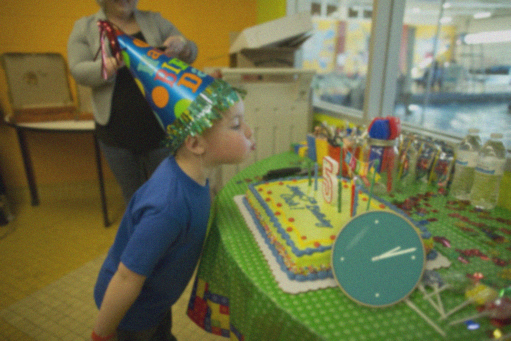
{"hour": 2, "minute": 13}
